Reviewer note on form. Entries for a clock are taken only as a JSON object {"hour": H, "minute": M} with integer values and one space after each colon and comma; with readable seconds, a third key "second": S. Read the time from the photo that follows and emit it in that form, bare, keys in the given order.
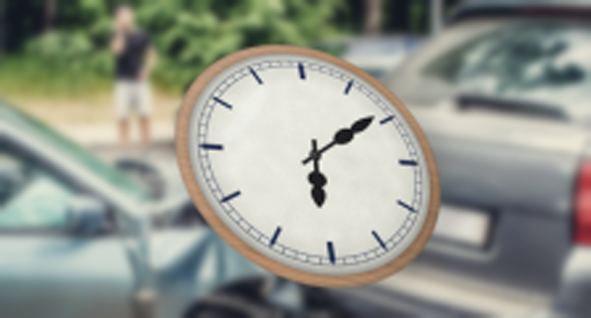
{"hour": 6, "minute": 9}
